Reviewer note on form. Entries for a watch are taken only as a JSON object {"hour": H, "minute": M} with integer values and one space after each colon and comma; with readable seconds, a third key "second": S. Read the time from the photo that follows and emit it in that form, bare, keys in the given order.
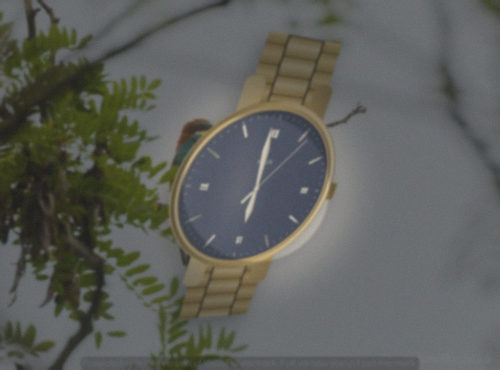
{"hour": 5, "minute": 59, "second": 6}
